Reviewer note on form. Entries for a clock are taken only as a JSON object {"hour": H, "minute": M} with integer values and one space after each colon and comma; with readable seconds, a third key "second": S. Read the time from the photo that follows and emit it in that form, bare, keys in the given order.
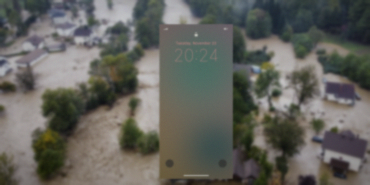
{"hour": 20, "minute": 24}
